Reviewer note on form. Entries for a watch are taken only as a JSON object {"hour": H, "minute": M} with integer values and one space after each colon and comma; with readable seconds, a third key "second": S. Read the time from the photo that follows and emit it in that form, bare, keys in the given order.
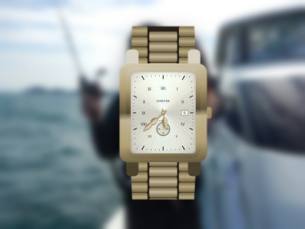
{"hour": 5, "minute": 38}
